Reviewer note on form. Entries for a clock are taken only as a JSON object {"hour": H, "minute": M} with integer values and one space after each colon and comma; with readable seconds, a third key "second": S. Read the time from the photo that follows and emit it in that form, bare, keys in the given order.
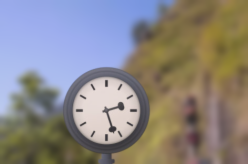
{"hour": 2, "minute": 27}
